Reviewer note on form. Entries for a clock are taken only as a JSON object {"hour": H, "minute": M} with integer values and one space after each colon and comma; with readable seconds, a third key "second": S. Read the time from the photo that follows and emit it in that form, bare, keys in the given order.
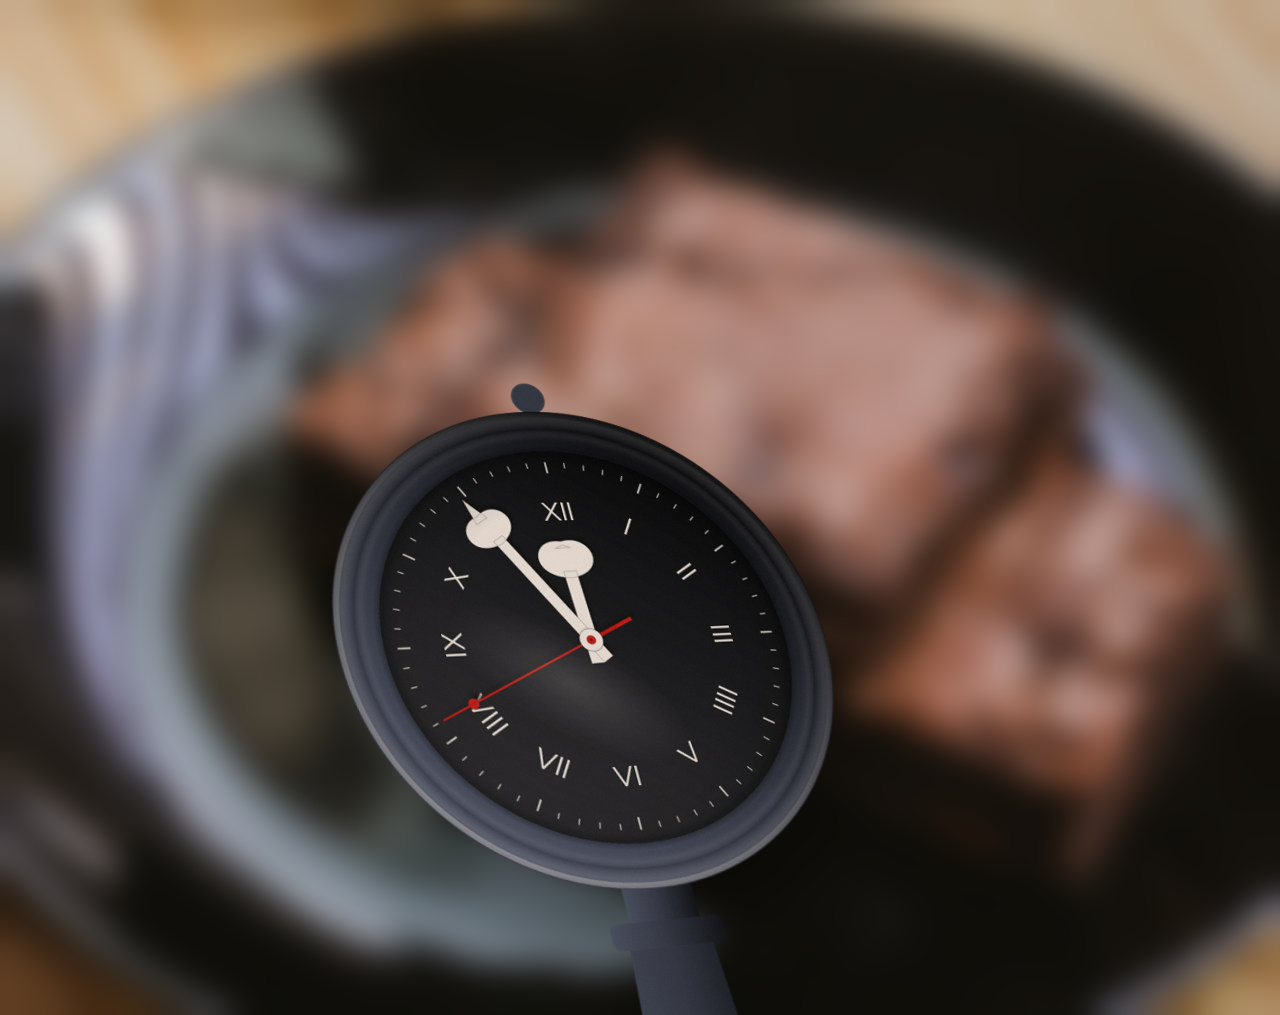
{"hour": 11, "minute": 54, "second": 41}
